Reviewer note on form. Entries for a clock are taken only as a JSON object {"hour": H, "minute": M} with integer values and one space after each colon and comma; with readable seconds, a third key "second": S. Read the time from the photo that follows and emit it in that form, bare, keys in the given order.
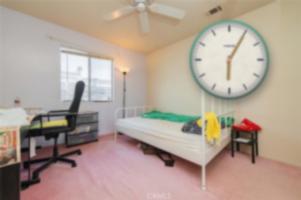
{"hour": 6, "minute": 5}
